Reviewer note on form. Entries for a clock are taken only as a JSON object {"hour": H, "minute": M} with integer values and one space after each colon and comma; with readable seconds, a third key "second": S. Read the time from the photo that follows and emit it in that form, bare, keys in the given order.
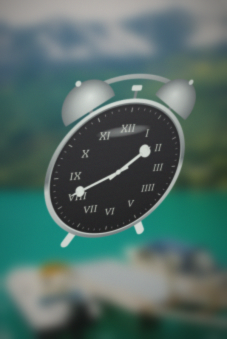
{"hour": 1, "minute": 41}
